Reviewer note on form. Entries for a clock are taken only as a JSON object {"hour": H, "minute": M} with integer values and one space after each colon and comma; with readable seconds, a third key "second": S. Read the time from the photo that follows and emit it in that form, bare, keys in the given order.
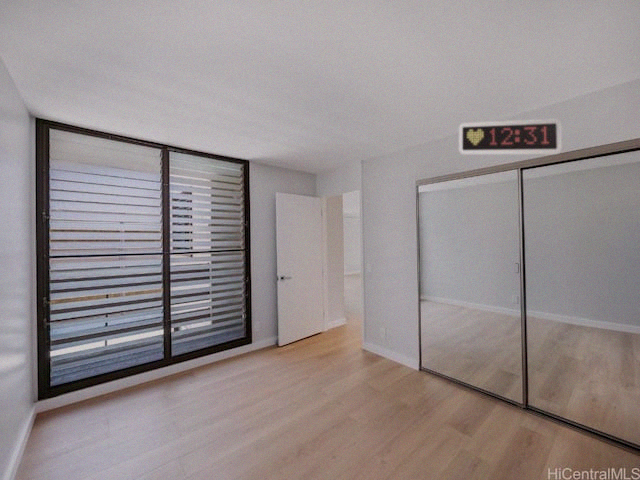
{"hour": 12, "minute": 31}
